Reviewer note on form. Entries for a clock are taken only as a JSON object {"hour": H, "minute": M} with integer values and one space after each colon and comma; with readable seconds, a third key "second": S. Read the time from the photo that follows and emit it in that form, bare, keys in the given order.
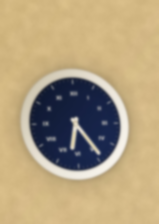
{"hour": 6, "minute": 24}
